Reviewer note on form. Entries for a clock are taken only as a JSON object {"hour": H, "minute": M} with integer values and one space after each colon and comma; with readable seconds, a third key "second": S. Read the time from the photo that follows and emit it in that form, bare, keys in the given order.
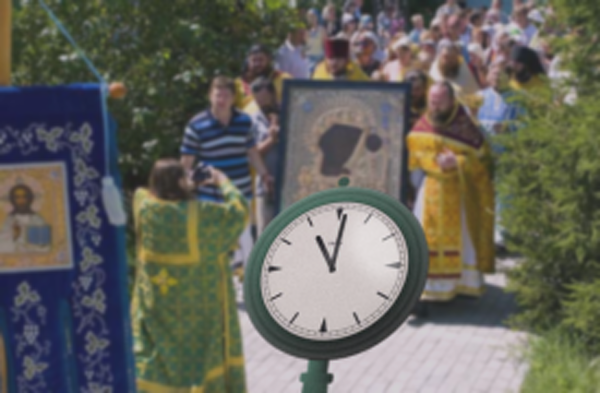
{"hour": 11, "minute": 1}
